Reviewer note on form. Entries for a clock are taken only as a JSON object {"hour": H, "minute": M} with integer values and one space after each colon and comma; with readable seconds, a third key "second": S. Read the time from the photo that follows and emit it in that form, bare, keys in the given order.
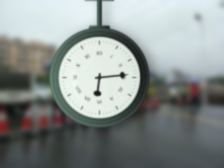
{"hour": 6, "minute": 14}
